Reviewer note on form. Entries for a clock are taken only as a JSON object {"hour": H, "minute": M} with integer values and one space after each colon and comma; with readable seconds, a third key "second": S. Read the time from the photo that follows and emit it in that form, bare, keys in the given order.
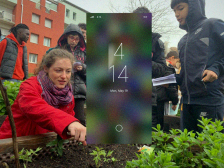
{"hour": 4, "minute": 14}
